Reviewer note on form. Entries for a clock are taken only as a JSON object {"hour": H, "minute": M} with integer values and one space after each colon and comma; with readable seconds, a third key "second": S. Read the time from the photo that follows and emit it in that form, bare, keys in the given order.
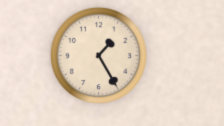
{"hour": 1, "minute": 25}
